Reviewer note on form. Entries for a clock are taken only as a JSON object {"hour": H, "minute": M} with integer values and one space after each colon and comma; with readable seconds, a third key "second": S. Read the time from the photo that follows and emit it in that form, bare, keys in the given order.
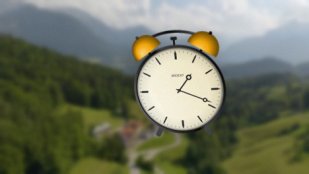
{"hour": 1, "minute": 19}
